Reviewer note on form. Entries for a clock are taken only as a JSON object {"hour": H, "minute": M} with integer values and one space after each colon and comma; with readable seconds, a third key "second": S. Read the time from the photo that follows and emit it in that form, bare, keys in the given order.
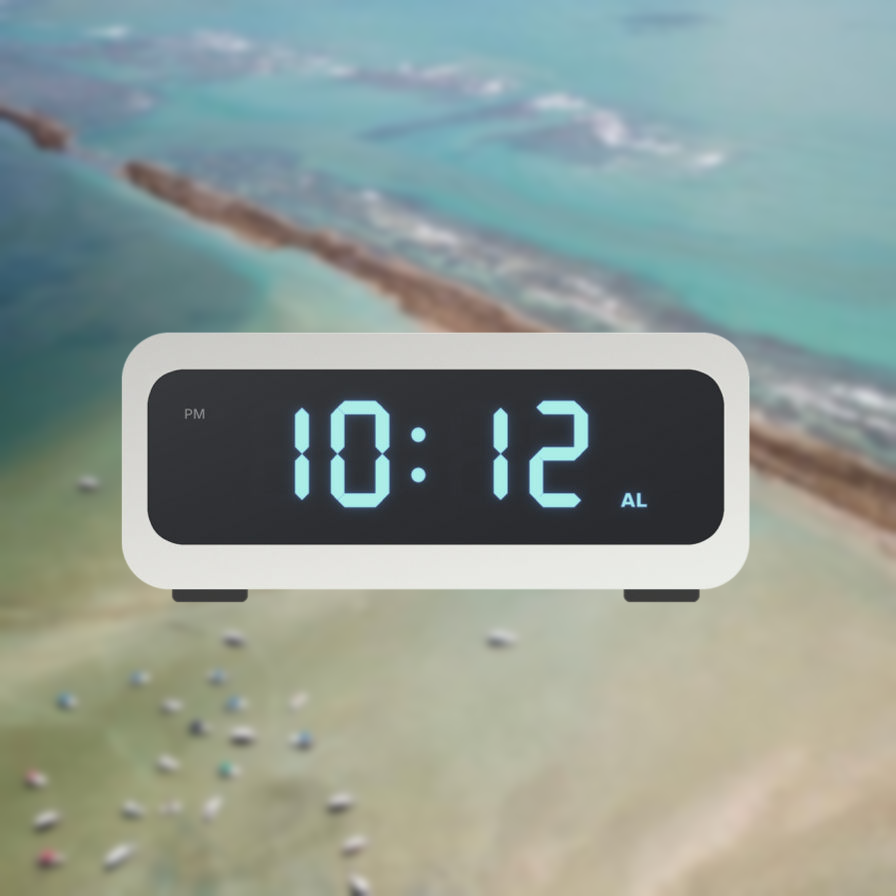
{"hour": 10, "minute": 12}
